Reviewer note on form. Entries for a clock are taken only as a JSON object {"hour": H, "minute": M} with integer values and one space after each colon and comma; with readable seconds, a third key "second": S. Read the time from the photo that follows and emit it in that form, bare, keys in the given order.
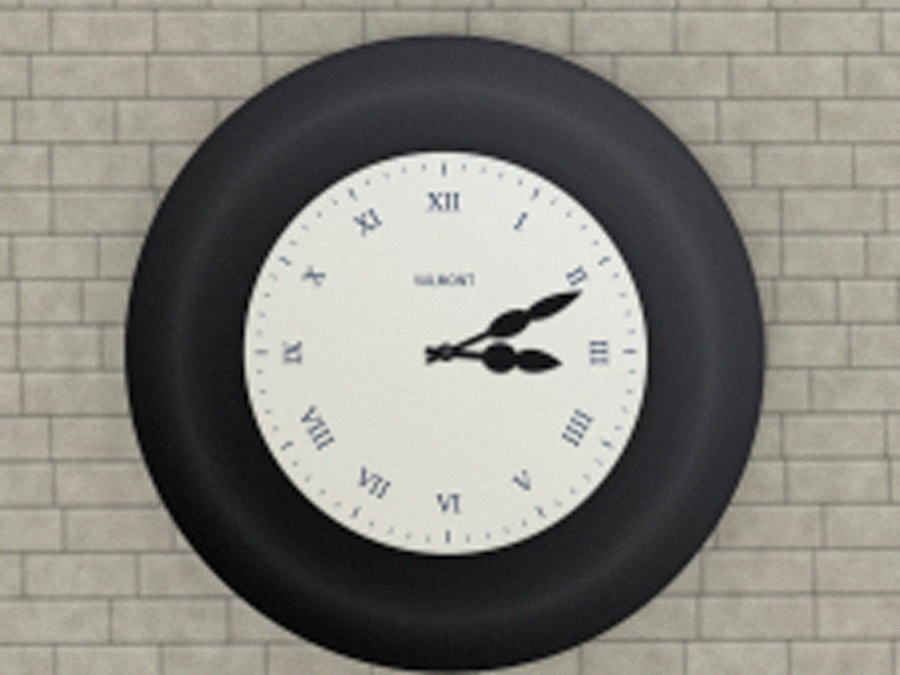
{"hour": 3, "minute": 11}
